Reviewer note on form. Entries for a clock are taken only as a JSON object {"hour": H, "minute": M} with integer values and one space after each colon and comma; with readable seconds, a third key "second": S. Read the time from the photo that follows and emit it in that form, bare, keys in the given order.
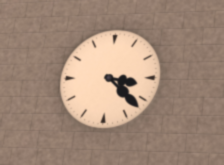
{"hour": 3, "minute": 22}
